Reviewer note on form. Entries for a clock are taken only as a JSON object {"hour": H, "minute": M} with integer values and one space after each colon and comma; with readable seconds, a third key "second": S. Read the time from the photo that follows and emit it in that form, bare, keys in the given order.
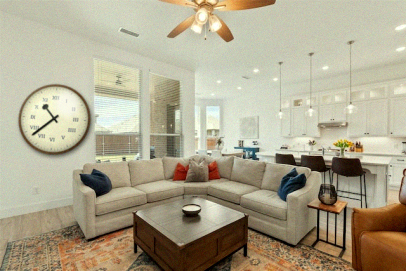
{"hour": 10, "minute": 38}
